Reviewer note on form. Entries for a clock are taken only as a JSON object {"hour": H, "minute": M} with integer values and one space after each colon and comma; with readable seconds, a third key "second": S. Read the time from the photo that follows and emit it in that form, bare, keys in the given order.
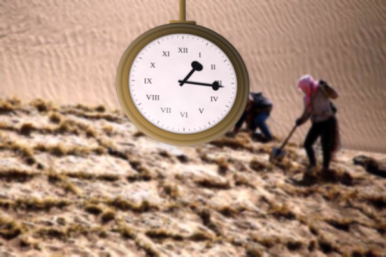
{"hour": 1, "minute": 16}
